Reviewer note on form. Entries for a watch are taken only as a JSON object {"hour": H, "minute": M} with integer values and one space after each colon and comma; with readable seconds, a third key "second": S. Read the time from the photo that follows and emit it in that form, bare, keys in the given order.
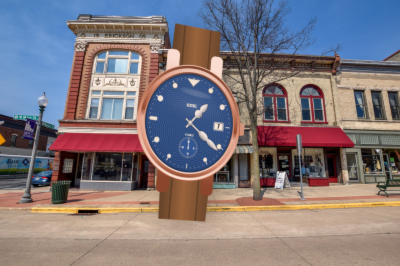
{"hour": 1, "minute": 21}
